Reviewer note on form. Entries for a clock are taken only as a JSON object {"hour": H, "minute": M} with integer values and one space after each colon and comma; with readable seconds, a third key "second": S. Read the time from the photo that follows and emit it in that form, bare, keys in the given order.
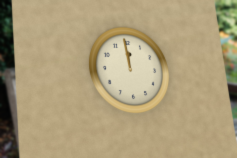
{"hour": 11, "minute": 59}
